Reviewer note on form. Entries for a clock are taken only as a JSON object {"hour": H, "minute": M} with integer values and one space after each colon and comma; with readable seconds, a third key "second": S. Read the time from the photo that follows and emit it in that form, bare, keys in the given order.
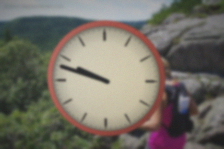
{"hour": 9, "minute": 48}
